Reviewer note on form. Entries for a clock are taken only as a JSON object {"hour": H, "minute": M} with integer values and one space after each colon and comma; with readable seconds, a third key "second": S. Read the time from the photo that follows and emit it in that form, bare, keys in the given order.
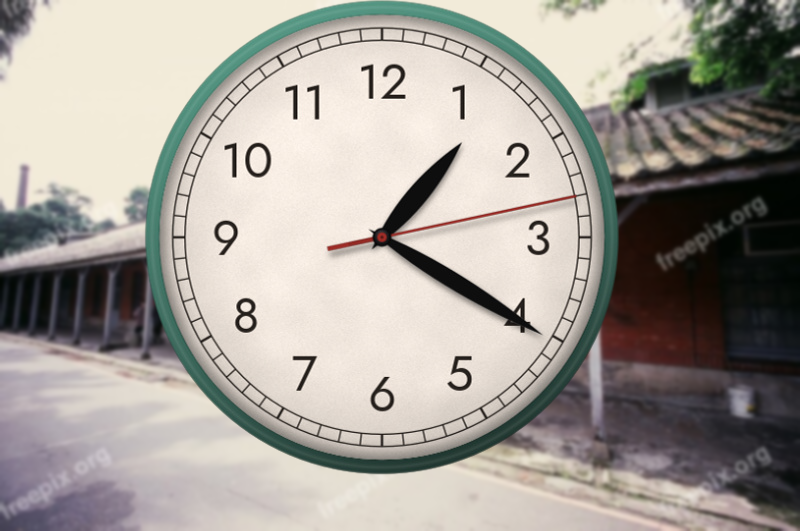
{"hour": 1, "minute": 20, "second": 13}
